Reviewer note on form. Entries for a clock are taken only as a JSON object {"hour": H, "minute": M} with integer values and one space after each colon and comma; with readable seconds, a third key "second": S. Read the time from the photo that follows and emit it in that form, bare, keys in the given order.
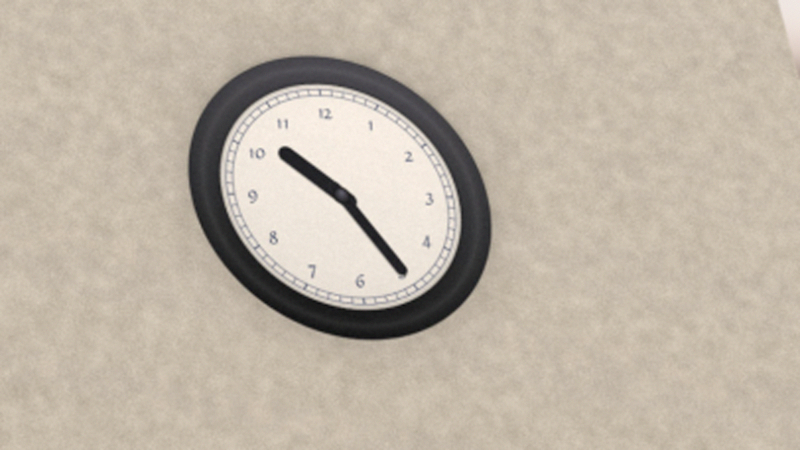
{"hour": 10, "minute": 25}
